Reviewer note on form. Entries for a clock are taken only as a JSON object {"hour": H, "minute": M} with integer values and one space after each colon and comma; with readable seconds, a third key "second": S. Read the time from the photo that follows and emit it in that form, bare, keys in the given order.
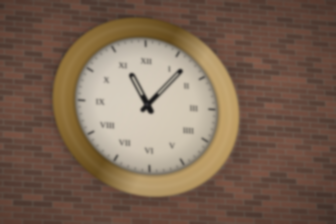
{"hour": 11, "minute": 7}
